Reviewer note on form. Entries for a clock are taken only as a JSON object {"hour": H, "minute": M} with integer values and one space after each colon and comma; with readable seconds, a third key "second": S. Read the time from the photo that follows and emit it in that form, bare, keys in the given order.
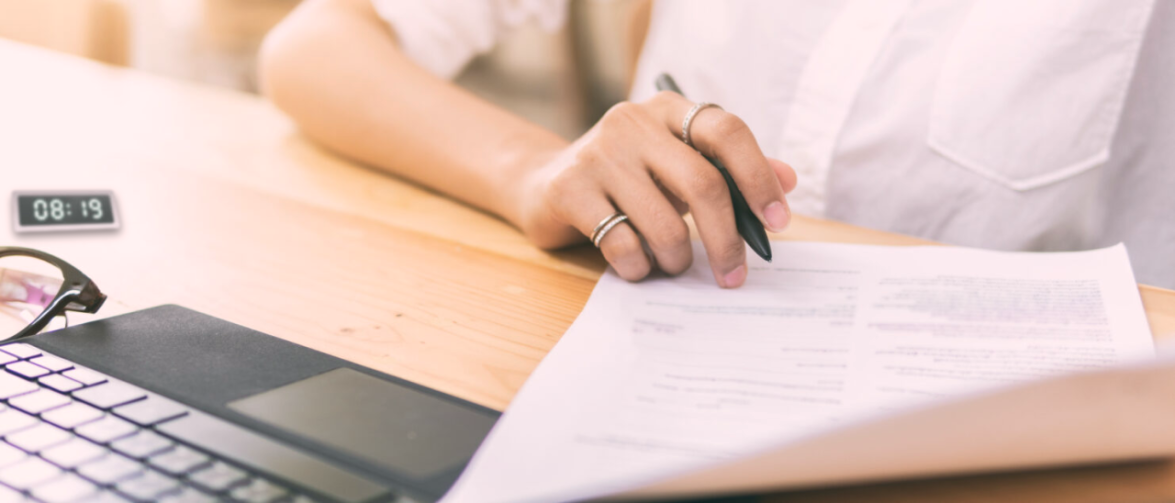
{"hour": 8, "minute": 19}
